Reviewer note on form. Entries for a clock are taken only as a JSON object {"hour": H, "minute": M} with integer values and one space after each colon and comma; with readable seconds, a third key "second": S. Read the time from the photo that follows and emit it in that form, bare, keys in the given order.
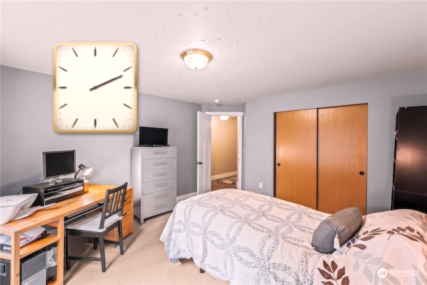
{"hour": 2, "minute": 11}
